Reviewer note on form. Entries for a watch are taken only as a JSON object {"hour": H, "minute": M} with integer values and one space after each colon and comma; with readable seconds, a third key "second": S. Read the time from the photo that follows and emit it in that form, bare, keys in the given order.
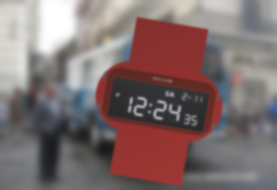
{"hour": 12, "minute": 24}
